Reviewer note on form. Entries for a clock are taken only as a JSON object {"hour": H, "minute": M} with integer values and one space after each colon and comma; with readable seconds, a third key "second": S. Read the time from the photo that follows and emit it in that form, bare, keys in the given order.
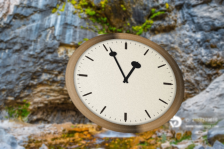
{"hour": 12, "minute": 56}
